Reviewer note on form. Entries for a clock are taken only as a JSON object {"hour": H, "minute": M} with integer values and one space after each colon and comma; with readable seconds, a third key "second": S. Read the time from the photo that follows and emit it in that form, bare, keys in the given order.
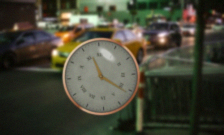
{"hour": 11, "minute": 21}
